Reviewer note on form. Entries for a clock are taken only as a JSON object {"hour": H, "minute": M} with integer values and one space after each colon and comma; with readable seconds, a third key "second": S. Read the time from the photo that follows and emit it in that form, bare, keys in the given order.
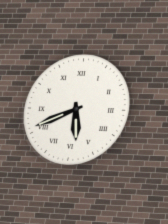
{"hour": 5, "minute": 41}
